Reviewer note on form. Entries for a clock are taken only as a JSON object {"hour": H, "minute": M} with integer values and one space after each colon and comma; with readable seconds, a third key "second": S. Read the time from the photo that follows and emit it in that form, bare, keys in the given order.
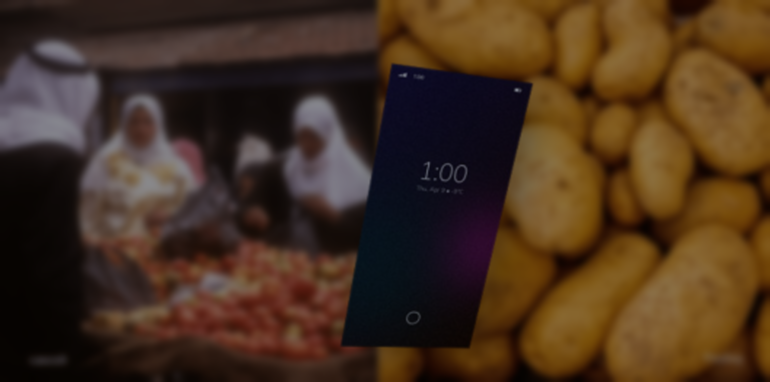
{"hour": 1, "minute": 0}
